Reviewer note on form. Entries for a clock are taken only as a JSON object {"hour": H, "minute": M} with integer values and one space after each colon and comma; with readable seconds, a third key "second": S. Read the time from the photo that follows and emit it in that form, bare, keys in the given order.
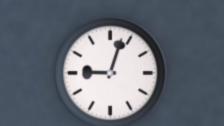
{"hour": 9, "minute": 3}
